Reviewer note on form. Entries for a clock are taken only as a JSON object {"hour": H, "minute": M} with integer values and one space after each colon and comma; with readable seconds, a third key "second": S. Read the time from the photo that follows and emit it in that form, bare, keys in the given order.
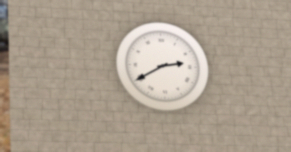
{"hour": 2, "minute": 40}
